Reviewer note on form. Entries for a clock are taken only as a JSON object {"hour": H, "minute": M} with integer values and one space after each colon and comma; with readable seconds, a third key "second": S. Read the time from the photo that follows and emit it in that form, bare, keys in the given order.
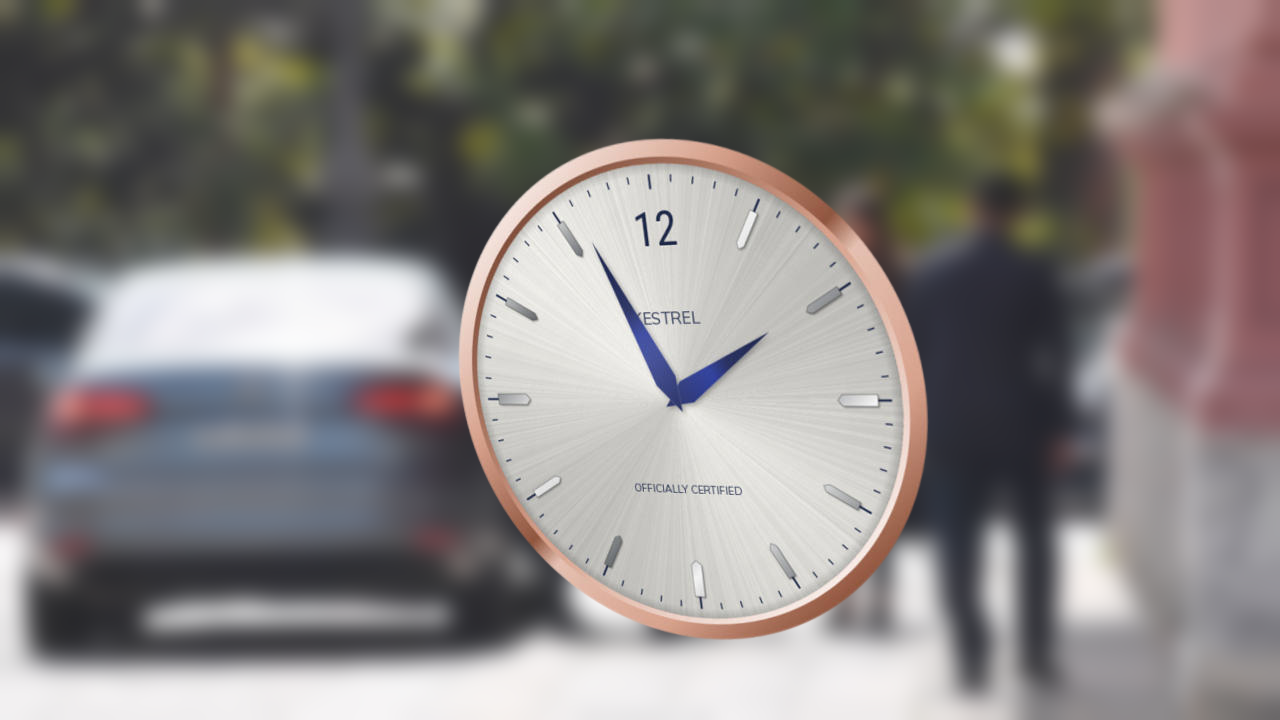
{"hour": 1, "minute": 56}
